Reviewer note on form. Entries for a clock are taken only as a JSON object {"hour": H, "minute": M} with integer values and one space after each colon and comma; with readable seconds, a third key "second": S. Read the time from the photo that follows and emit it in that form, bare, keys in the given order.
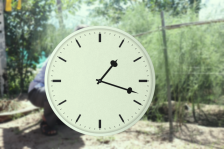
{"hour": 1, "minute": 18}
